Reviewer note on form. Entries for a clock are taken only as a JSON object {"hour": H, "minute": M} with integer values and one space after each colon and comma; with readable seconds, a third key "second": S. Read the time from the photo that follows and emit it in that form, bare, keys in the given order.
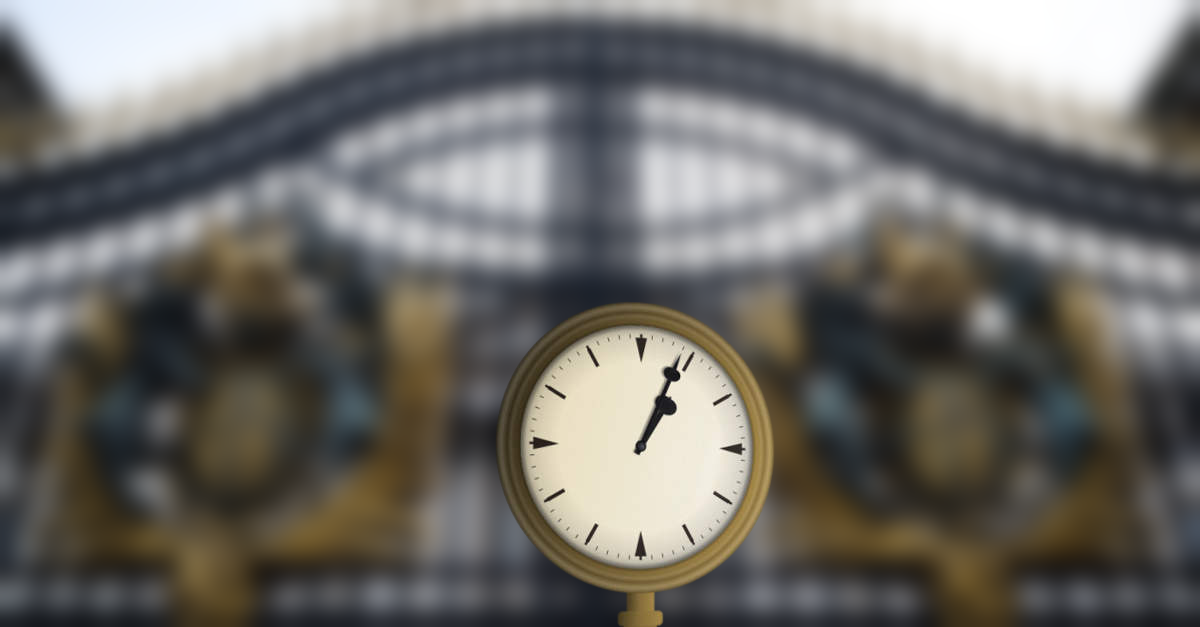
{"hour": 1, "minute": 4}
